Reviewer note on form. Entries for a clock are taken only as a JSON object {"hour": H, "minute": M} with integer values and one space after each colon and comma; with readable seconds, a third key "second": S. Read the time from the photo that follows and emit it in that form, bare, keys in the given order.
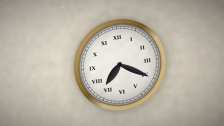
{"hour": 7, "minute": 20}
